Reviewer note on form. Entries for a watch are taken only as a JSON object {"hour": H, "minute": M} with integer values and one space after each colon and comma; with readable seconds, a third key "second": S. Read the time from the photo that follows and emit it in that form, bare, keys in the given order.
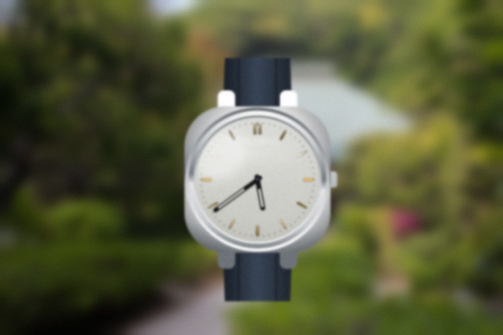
{"hour": 5, "minute": 39}
